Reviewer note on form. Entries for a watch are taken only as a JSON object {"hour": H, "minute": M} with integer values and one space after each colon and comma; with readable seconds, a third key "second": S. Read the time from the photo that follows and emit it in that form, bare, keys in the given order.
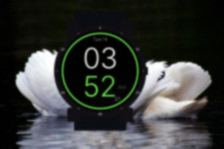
{"hour": 3, "minute": 52}
